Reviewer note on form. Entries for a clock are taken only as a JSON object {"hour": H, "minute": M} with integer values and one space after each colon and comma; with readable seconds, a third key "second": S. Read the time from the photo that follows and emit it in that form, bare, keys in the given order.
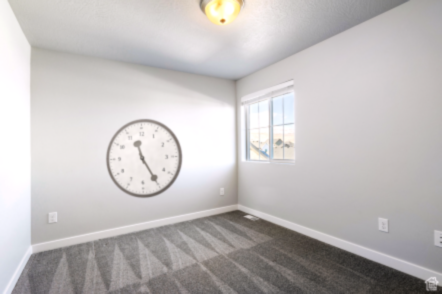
{"hour": 11, "minute": 25}
